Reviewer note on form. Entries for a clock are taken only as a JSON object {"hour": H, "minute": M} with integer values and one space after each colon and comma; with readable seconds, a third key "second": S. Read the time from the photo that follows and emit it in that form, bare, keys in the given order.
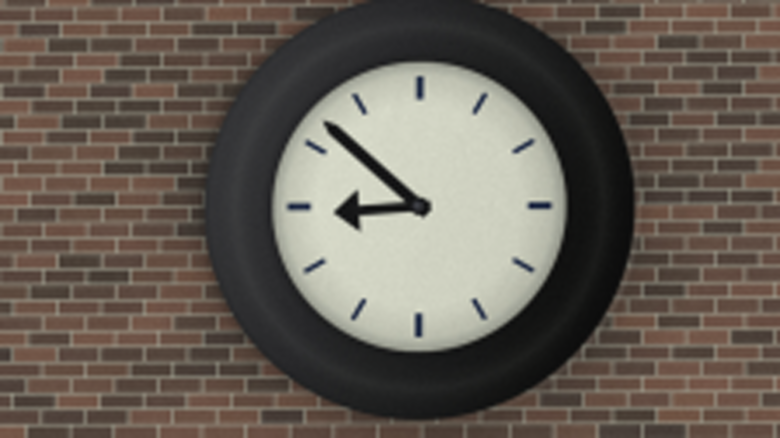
{"hour": 8, "minute": 52}
